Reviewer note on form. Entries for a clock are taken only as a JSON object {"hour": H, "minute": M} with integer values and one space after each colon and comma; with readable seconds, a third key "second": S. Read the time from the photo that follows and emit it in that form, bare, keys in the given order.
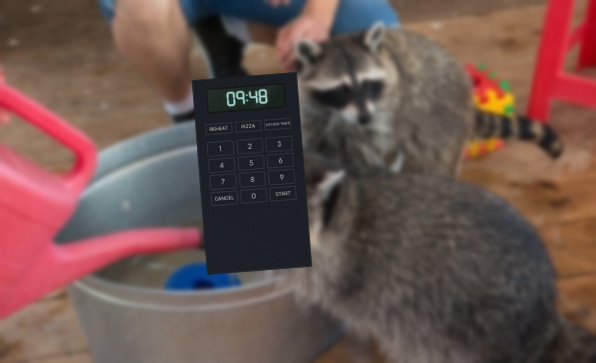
{"hour": 9, "minute": 48}
